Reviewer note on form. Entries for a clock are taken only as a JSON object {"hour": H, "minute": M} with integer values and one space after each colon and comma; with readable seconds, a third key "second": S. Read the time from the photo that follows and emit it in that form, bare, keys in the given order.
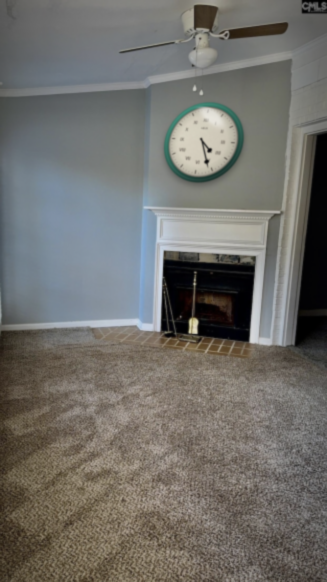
{"hour": 4, "minute": 26}
